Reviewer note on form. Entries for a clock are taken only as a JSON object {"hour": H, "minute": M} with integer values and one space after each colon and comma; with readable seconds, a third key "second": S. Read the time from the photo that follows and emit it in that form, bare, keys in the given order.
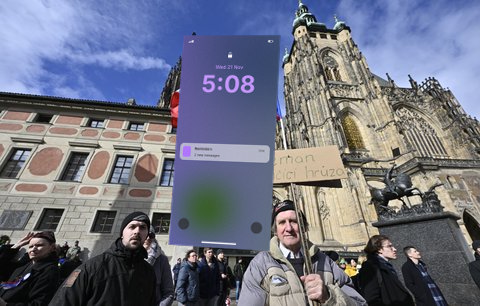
{"hour": 5, "minute": 8}
